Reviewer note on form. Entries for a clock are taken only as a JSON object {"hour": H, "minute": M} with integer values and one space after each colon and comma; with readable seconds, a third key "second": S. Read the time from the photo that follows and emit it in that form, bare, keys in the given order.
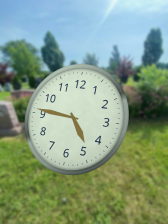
{"hour": 4, "minute": 46}
